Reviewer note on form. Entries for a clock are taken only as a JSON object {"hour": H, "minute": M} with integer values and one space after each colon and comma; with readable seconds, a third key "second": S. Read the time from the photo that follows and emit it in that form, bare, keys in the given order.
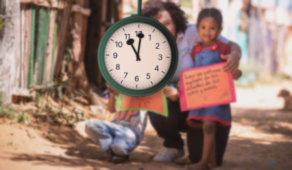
{"hour": 11, "minute": 1}
